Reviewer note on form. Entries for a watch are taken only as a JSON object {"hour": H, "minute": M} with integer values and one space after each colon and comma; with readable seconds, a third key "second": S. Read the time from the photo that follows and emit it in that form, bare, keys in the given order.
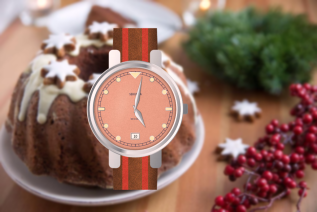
{"hour": 5, "minute": 2}
